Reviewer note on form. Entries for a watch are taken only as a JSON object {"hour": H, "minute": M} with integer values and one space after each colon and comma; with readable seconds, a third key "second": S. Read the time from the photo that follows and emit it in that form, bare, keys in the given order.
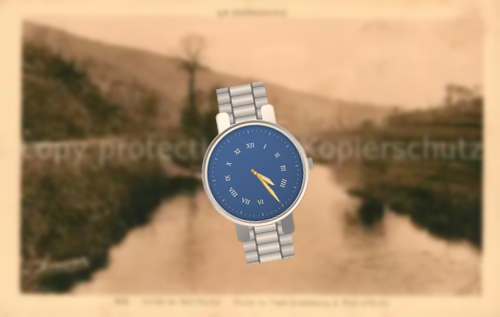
{"hour": 4, "minute": 25}
